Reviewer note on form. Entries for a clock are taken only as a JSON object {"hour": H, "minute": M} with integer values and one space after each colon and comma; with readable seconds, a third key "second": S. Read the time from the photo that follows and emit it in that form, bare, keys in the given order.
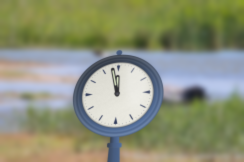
{"hour": 11, "minute": 58}
